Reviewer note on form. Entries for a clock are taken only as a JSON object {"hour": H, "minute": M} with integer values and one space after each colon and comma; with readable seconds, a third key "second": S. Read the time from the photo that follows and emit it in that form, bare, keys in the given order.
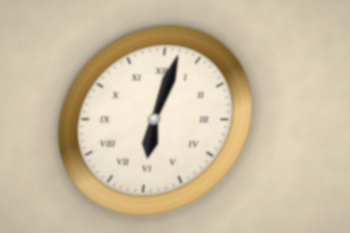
{"hour": 6, "minute": 2}
